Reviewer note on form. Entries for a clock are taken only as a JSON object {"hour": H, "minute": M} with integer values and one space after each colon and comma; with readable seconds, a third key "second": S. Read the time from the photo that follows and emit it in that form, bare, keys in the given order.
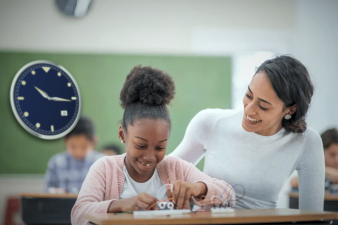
{"hour": 10, "minute": 16}
